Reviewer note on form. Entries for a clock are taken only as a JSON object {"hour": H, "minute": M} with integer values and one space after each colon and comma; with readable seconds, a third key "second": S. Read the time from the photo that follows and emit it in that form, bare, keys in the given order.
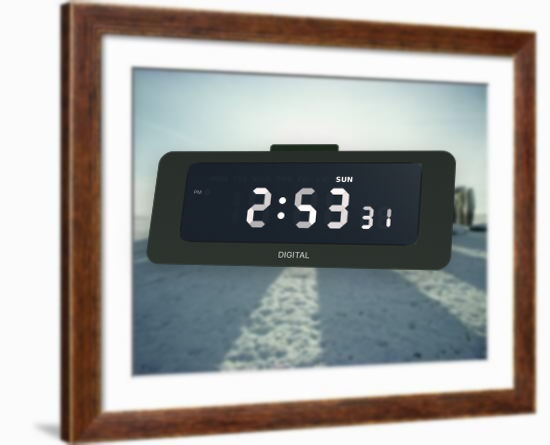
{"hour": 2, "minute": 53, "second": 31}
